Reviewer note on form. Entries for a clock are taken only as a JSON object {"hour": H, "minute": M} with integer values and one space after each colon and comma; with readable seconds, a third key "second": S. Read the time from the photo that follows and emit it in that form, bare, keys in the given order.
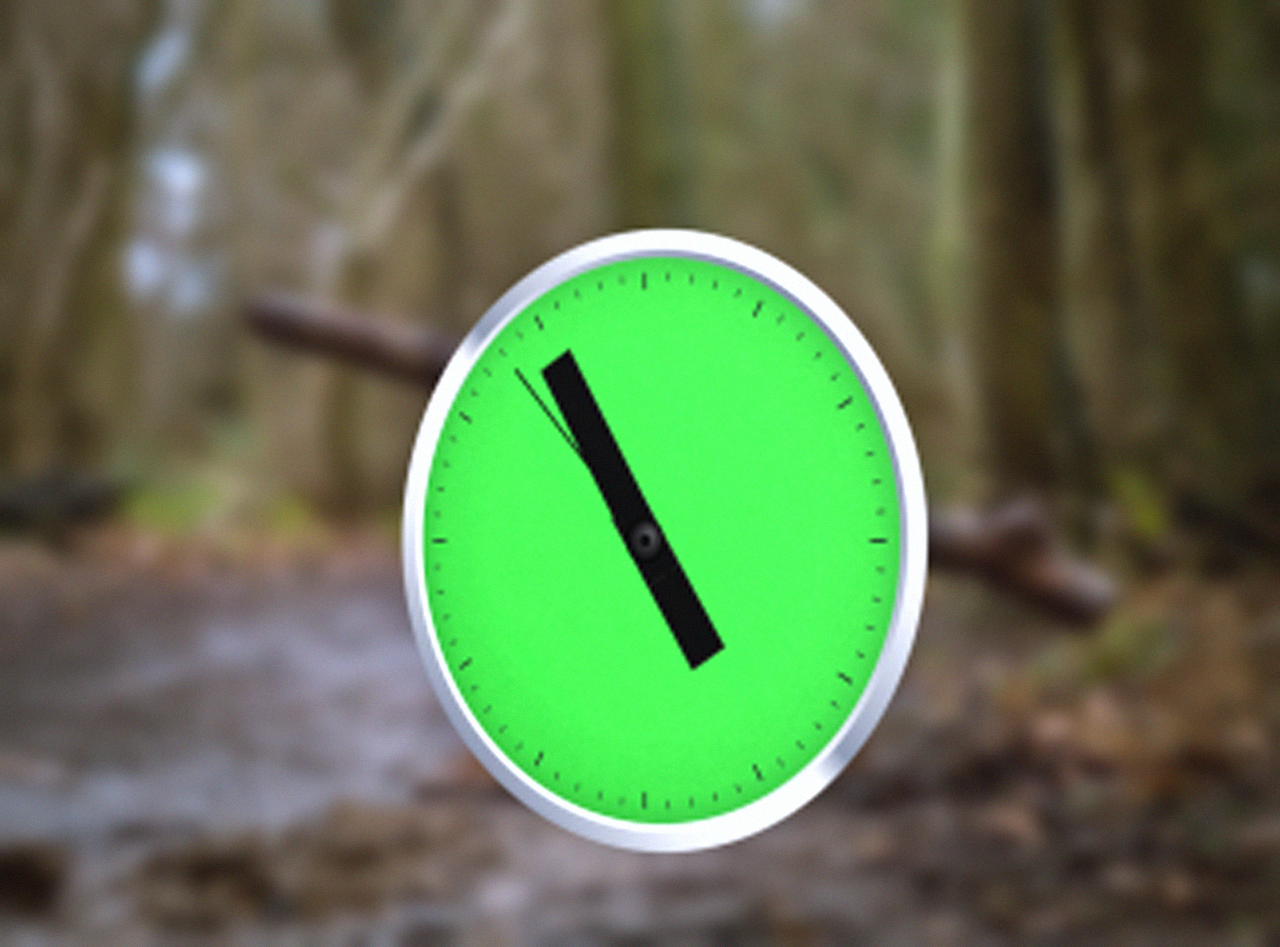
{"hour": 4, "minute": 54, "second": 53}
